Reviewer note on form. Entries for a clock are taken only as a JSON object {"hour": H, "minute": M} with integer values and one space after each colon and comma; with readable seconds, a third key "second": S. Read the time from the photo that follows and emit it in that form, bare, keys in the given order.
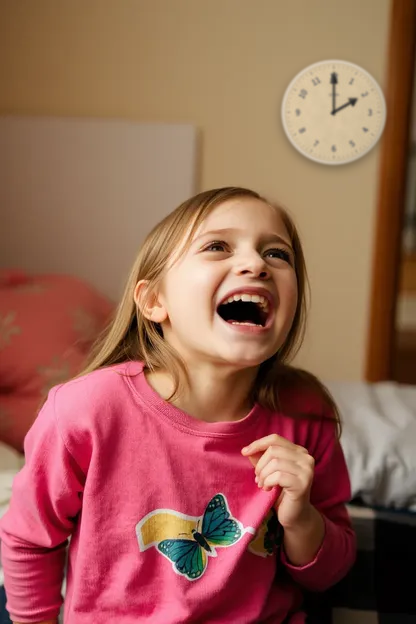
{"hour": 2, "minute": 0}
